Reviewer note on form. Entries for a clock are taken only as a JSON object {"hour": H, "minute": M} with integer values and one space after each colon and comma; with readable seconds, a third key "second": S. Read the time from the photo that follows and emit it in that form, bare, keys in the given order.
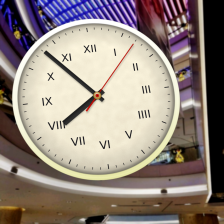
{"hour": 7, "minute": 53, "second": 7}
